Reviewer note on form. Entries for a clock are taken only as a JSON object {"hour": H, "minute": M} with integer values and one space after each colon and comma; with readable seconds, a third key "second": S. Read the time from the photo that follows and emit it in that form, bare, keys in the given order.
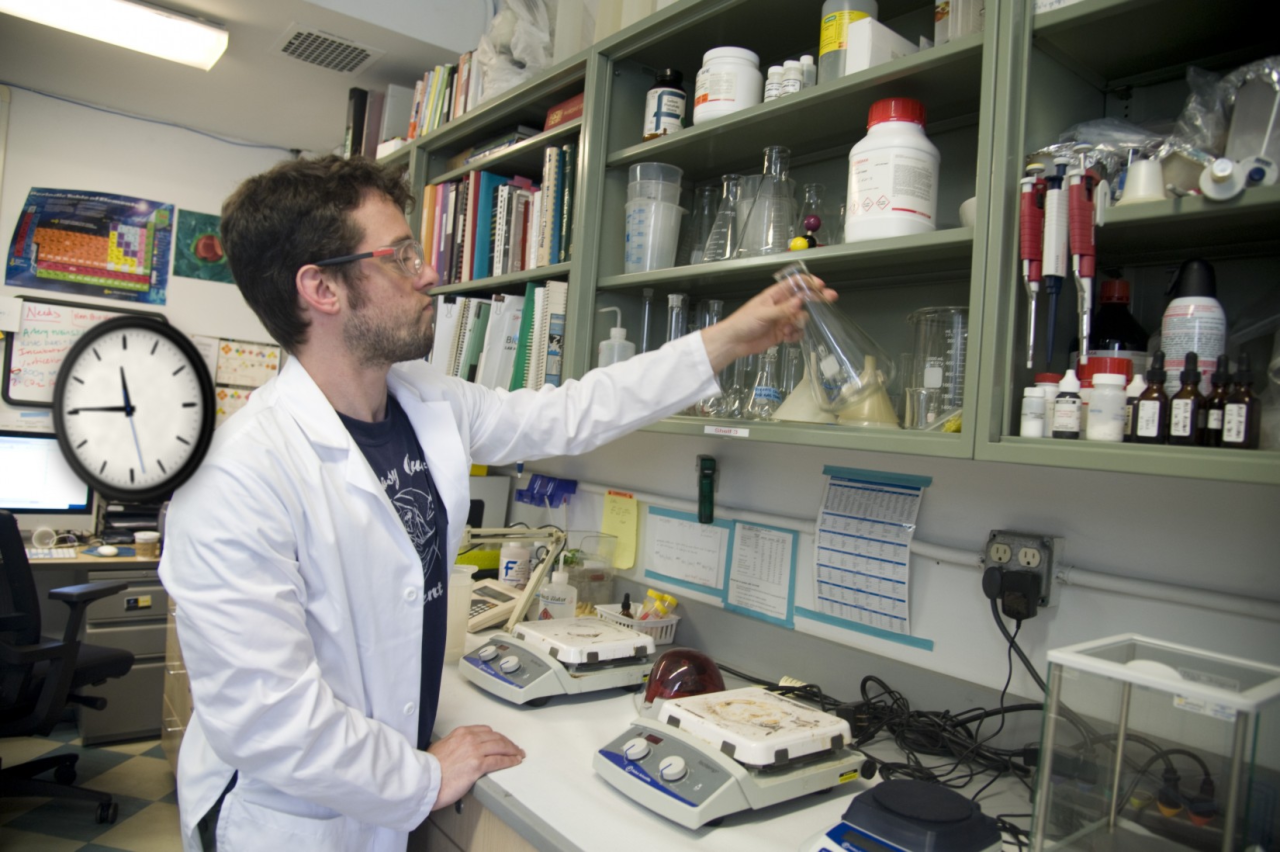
{"hour": 11, "minute": 45, "second": 28}
